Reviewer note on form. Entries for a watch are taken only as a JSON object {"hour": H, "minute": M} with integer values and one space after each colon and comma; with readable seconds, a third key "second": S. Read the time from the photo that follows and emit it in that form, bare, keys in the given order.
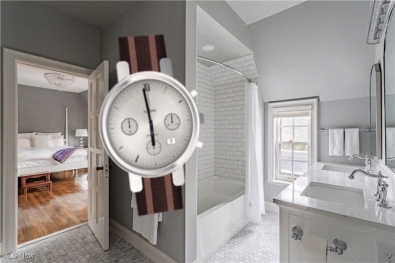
{"hour": 5, "minute": 59}
